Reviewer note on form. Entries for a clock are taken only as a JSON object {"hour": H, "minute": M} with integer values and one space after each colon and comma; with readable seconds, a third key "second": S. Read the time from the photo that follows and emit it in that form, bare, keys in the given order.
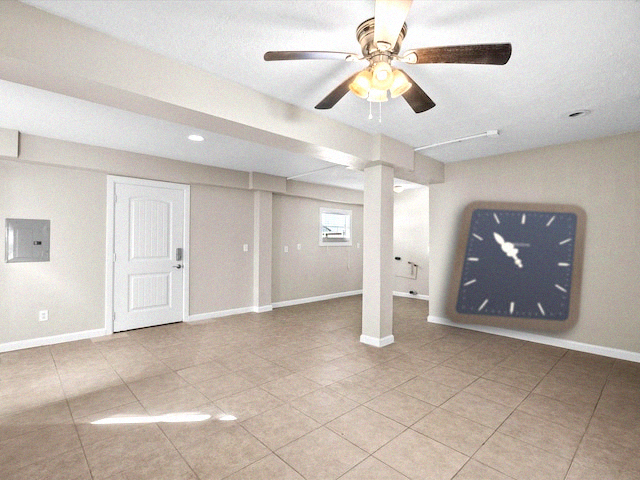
{"hour": 10, "minute": 53}
